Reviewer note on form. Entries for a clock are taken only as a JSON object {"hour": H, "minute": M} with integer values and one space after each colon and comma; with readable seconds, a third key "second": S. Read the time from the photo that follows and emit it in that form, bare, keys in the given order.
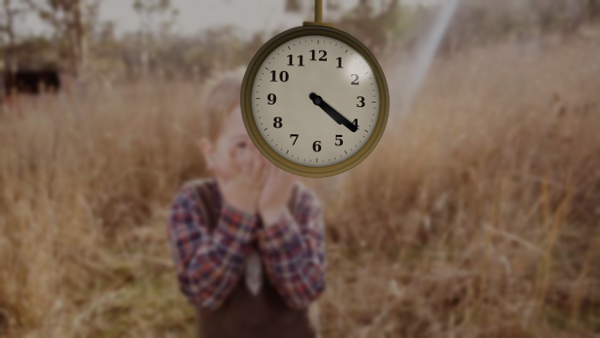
{"hour": 4, "minute": 21}
